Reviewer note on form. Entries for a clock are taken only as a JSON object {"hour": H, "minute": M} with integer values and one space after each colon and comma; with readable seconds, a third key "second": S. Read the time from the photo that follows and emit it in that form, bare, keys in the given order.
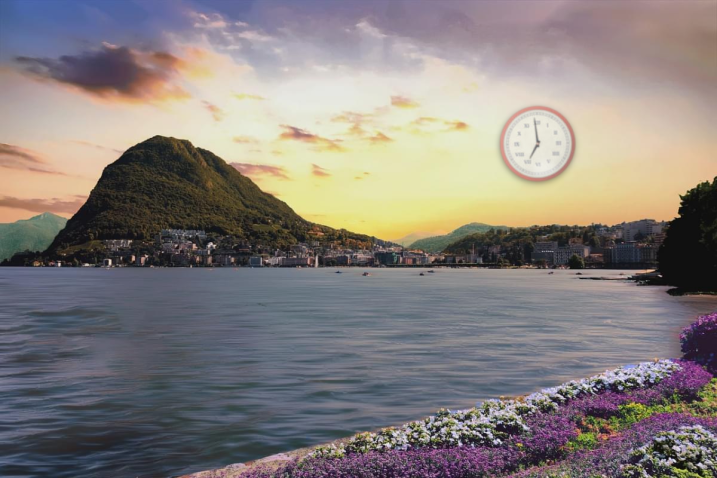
{"hour": 6, "minute": 59}
